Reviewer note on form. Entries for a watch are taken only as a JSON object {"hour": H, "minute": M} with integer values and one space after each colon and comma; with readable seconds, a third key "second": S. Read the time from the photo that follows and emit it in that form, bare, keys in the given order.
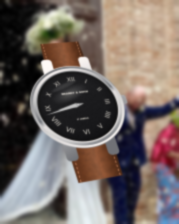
{"hour": 8, "minute": 43}
